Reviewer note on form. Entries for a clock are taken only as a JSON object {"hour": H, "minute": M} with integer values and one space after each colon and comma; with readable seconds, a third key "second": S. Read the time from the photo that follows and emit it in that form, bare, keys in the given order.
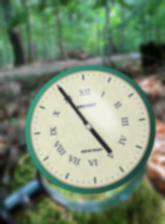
{"hour": 4, "minute": 55}
